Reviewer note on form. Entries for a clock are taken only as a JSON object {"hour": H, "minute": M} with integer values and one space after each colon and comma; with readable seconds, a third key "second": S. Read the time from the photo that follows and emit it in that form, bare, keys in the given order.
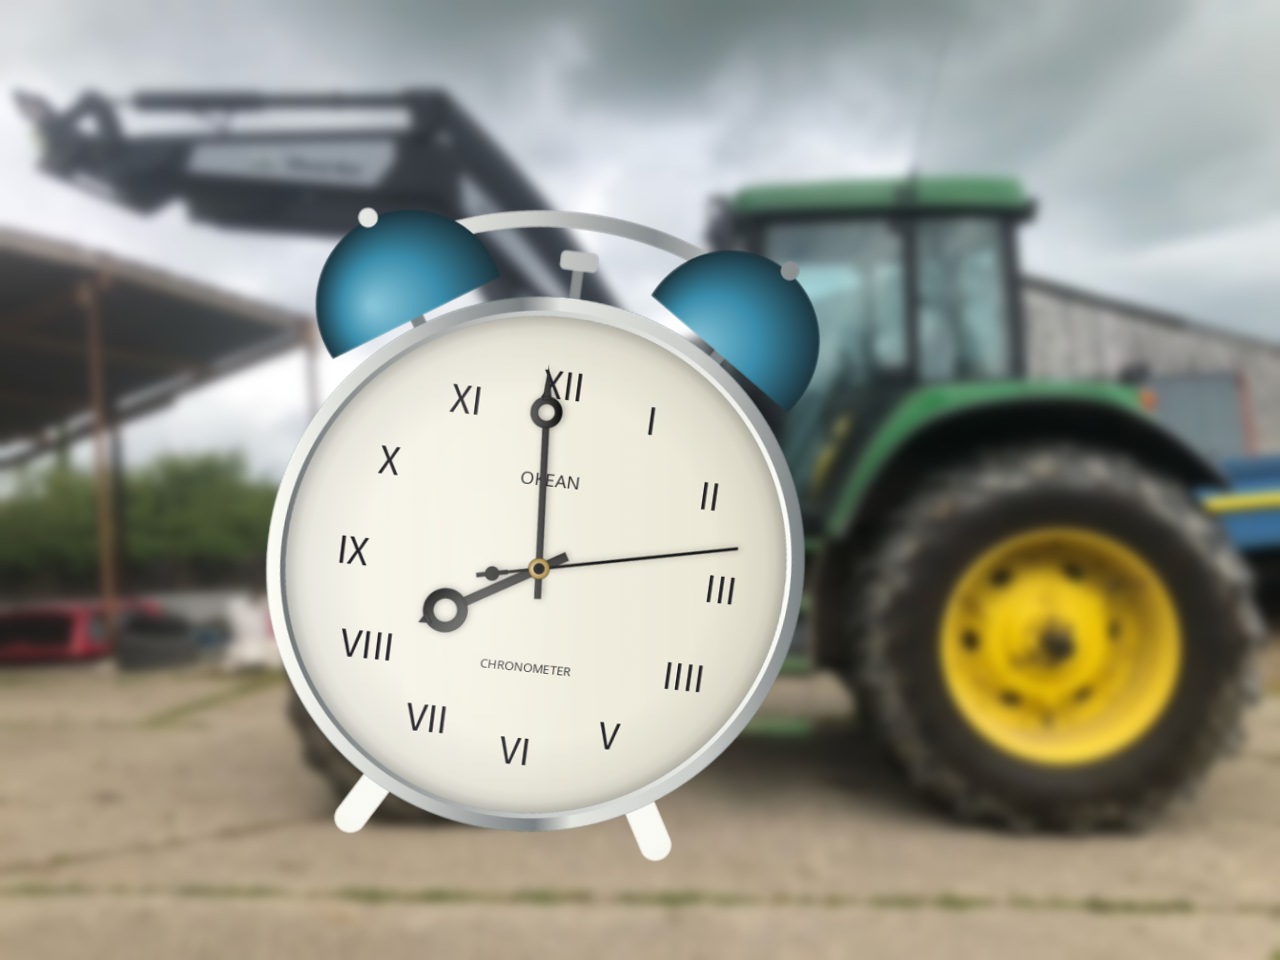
{"hour": 7, "minute": 59, "second": 13}
